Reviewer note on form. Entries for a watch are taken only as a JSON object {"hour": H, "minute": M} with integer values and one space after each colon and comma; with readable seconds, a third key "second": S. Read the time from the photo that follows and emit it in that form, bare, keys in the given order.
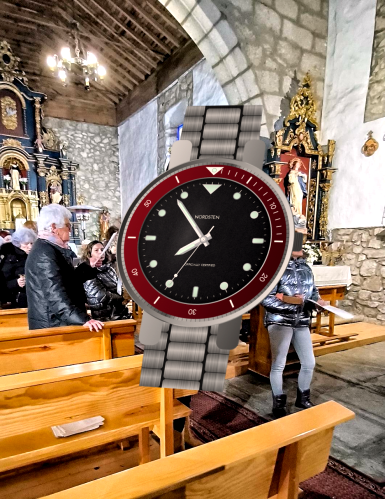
{"hour": 7, "minute": 53, "second": 35}
